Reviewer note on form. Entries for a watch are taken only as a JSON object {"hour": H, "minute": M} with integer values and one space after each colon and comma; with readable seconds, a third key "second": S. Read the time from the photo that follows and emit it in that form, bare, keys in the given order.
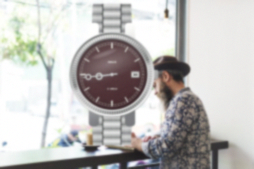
{"hour": 8, "minute": 44}
